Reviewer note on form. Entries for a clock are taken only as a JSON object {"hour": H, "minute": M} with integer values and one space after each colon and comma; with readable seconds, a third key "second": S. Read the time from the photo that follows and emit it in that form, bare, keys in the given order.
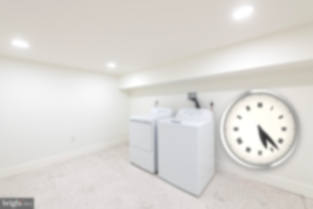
{"hour": 5, "minute": 23}
